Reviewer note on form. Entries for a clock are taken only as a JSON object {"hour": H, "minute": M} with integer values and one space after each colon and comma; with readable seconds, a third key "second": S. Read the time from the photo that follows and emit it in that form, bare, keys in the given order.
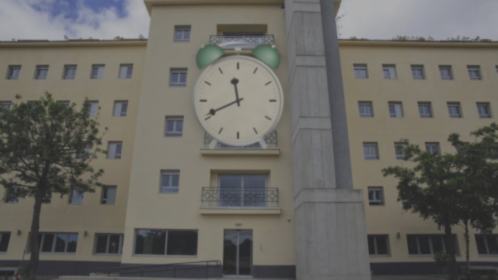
{"hour": 11, "minute": 41}
